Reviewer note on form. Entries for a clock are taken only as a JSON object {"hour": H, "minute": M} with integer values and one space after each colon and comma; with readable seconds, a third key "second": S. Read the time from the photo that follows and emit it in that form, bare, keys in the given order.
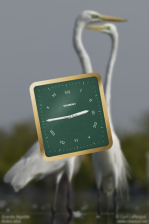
{"hour": 2, "minute": 45}
